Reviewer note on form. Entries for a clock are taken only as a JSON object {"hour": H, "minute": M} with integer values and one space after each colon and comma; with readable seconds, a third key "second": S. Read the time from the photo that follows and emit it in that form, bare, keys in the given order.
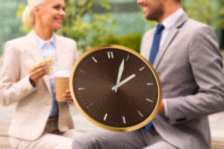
{"hour": 2, "minute": 4}
